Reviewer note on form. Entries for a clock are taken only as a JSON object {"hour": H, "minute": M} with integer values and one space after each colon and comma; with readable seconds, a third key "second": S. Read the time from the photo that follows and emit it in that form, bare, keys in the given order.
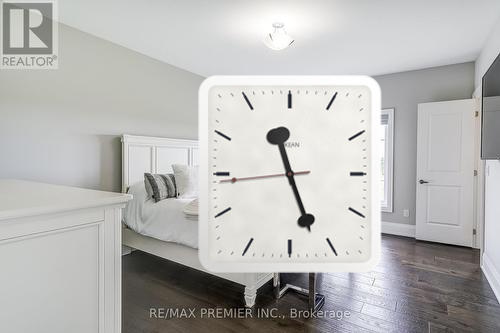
{"hour": 11, "minute": 26, "second": 44}
